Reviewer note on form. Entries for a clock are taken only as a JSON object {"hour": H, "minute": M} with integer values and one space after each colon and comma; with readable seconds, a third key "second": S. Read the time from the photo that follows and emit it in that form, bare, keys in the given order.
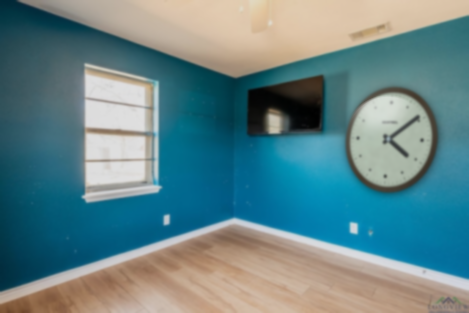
{"hour": 4, "minute": 9}
